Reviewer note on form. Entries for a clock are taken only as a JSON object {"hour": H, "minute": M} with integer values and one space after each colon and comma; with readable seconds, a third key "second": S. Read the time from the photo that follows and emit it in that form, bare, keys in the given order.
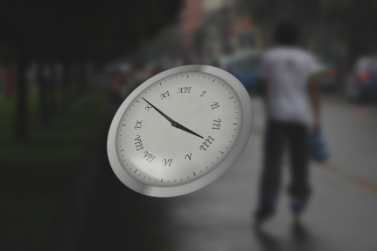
{"hour": 3, "minute": 51}
